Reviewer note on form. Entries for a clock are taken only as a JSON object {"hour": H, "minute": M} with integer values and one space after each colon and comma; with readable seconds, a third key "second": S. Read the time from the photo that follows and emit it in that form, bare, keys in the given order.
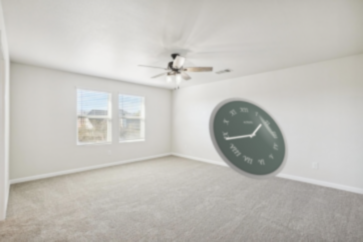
{"hour": 1, "minute": 44}
